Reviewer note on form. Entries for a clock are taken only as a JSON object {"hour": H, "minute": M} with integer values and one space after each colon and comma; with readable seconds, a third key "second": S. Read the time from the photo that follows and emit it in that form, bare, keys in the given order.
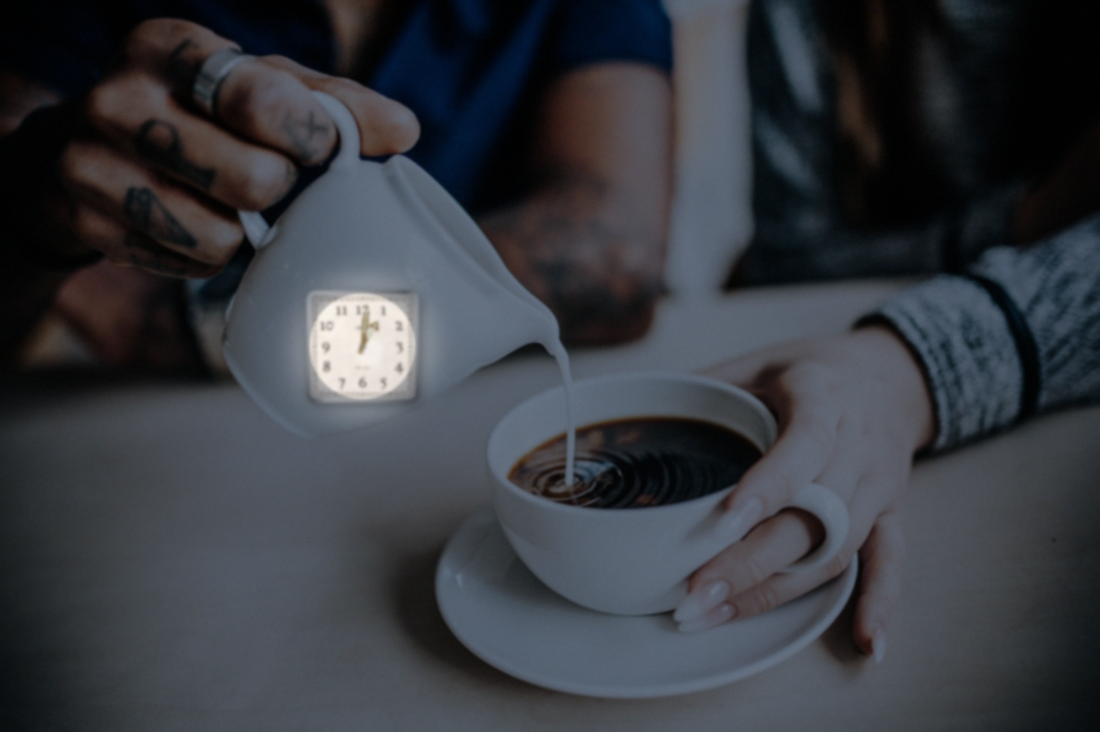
{"hour": 1, "minute": 1}
